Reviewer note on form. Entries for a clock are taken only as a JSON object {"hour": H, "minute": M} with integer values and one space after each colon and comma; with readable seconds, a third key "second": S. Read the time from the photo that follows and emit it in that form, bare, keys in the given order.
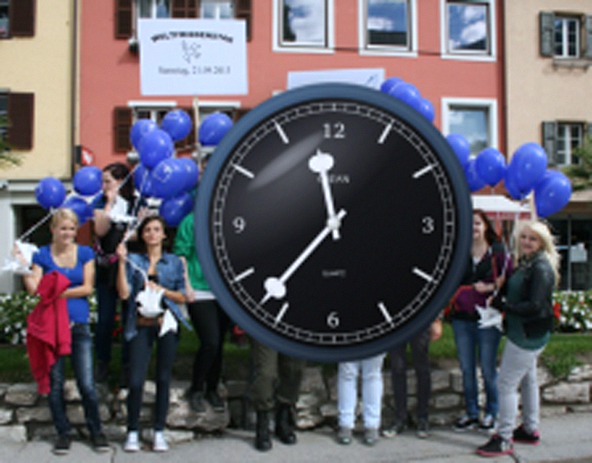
{"hour": 11, "minute": 37}
